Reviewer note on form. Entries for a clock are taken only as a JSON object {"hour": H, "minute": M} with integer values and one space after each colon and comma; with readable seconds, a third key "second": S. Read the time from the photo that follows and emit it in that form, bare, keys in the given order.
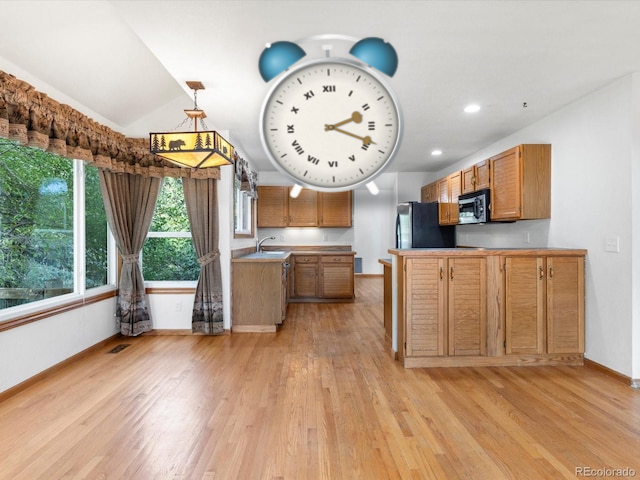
{"hour": 2, "minute": 19}
